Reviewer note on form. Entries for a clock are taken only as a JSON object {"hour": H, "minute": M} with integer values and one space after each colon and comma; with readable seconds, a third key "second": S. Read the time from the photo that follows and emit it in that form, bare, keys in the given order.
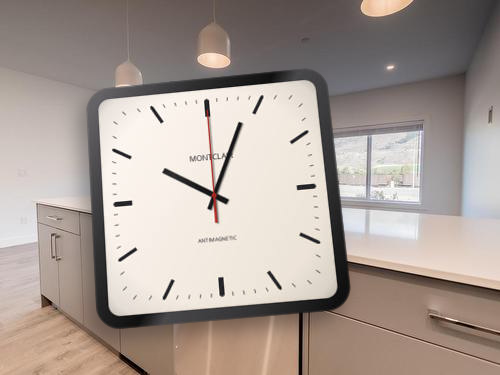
{"hour": 10, "minute": 4, "second": 0}
